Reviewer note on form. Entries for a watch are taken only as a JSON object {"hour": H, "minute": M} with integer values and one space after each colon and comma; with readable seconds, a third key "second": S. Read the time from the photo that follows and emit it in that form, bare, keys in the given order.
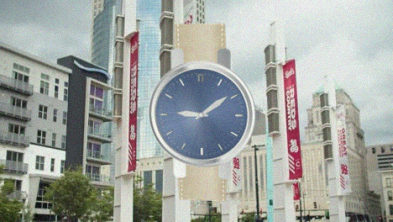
{"hour": 9, "minute": 9}
